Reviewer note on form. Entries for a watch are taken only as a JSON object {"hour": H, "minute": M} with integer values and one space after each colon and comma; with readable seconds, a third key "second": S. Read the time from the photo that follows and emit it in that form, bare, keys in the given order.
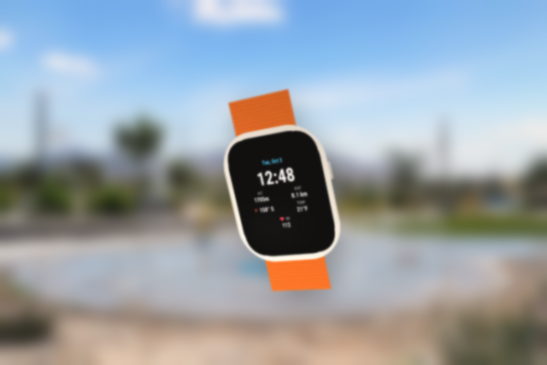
{"hour": 12, "minute": 48}
